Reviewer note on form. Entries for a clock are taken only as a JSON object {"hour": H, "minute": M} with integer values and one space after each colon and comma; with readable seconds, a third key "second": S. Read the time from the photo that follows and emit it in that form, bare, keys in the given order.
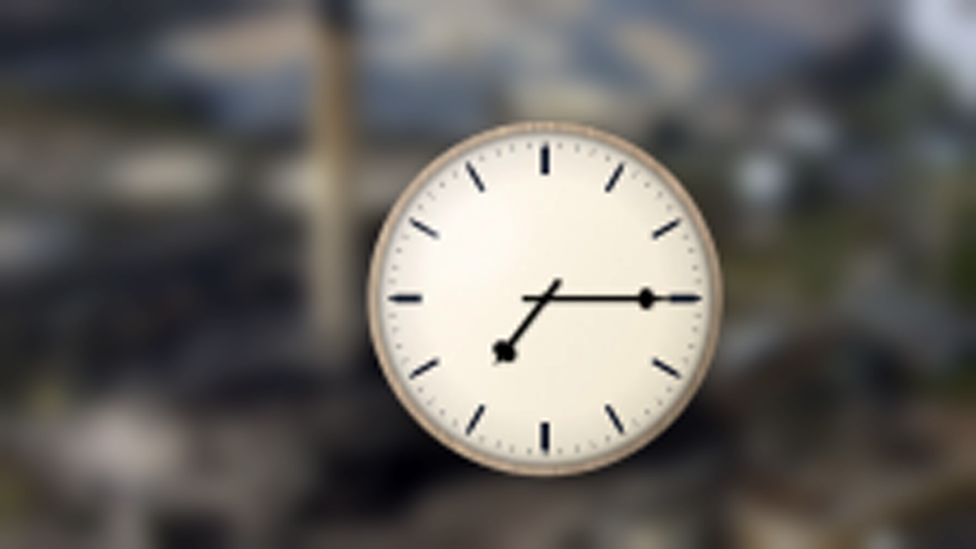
{"hour": 7, "minute": 15}
